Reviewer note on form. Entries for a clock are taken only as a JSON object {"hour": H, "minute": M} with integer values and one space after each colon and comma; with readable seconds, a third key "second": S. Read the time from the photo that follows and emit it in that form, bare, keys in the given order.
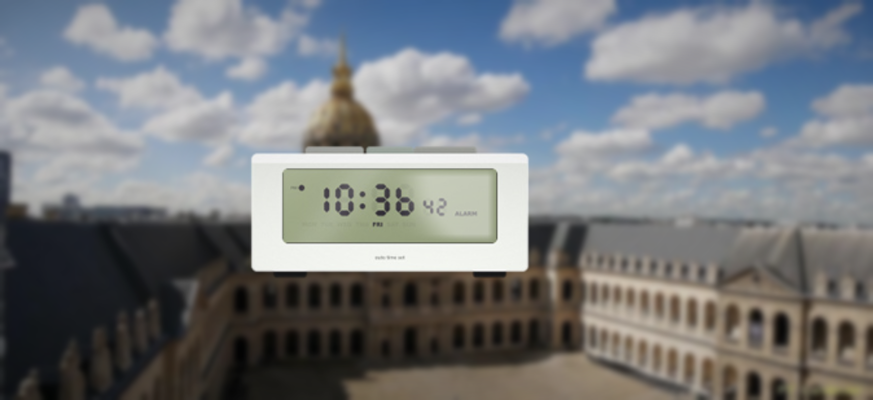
{"hour": 10, "minute": 36, "second": 42}
